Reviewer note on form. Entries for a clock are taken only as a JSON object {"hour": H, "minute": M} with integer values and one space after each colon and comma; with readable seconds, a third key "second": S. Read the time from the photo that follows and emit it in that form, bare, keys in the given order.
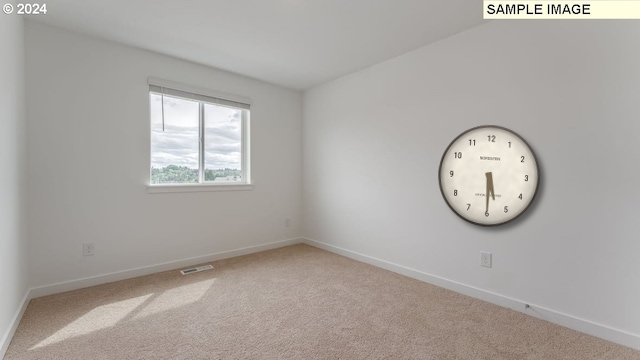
{"hour": 5, "minute": 30}
